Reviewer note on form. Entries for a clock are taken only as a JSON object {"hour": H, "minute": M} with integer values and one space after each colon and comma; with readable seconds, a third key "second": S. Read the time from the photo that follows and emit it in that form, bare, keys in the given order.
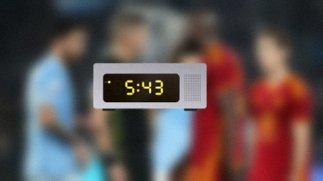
{"hour": 5, "minute": 43}
